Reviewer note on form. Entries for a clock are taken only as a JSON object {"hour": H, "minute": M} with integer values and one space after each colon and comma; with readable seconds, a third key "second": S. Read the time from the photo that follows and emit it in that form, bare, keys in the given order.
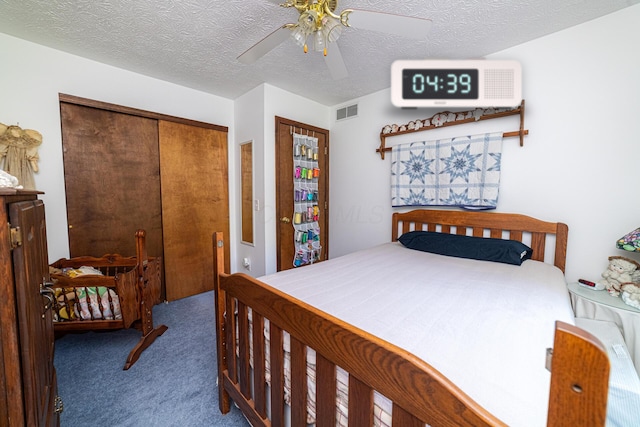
{"hour": 4, "minute": 39}
